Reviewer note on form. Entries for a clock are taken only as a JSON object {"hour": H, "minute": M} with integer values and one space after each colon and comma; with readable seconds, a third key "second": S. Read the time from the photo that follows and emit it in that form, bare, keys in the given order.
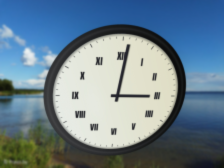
{"hour": 3, "minute": 1}
